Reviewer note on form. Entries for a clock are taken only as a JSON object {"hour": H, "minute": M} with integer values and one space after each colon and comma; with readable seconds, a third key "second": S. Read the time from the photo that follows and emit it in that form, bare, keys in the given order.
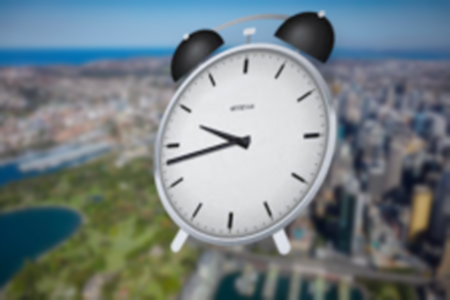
{"hour": 9, "minute": 43}
